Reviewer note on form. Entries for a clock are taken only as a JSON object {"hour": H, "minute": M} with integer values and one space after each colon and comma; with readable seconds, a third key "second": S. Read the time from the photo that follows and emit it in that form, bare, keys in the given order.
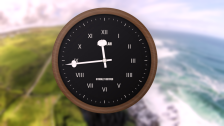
{"hour": 11, "minute": 44}
